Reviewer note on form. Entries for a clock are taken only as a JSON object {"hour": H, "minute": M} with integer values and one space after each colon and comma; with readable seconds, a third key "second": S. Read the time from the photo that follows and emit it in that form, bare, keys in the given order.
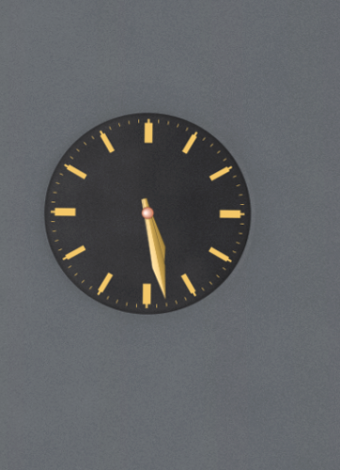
{"hour": 5, "minute": 28}
